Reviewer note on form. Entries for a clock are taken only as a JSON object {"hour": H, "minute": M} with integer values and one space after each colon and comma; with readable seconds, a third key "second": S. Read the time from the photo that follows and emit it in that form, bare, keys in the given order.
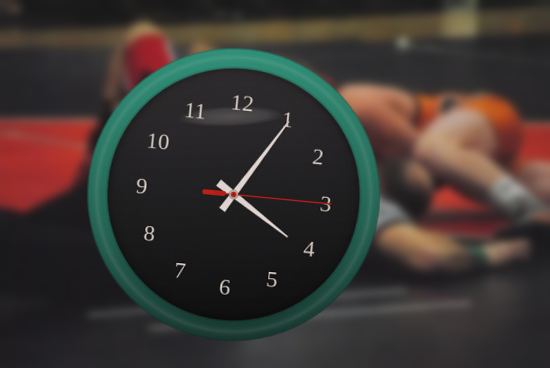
{"hour": 4, "minute": 5, "second": 15}
